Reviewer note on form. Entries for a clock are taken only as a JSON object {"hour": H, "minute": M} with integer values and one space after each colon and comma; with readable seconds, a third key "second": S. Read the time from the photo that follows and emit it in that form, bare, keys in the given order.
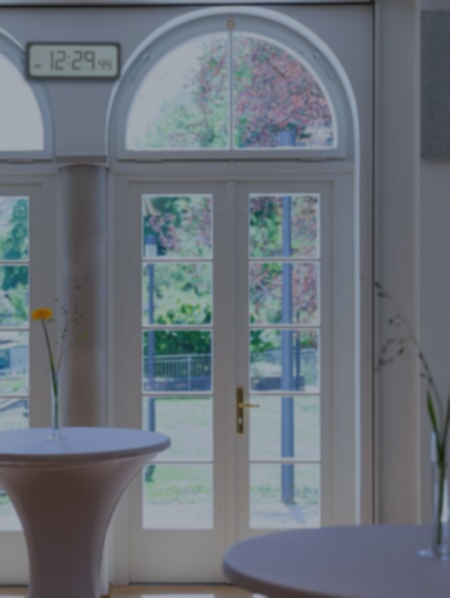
{"hour": 12, "minute": 29}
